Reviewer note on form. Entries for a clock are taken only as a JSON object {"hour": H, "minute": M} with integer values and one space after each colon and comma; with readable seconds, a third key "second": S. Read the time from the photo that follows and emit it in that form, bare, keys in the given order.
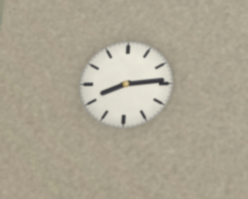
{"hour": 8, "minute": 14}
